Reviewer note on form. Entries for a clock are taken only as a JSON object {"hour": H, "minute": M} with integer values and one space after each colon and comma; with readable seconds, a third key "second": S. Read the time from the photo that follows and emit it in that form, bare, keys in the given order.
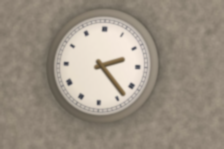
{"hour": 2, "minute": 23}
